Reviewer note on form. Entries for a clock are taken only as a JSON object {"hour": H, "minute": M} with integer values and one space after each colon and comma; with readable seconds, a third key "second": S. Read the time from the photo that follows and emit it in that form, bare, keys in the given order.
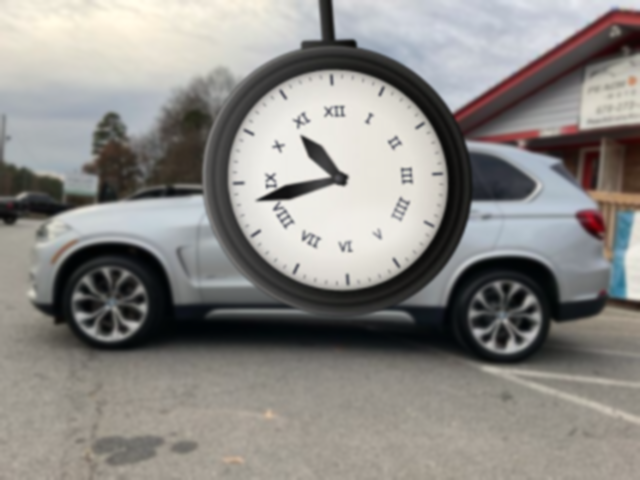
{"hour": 10, "minute": 43}
